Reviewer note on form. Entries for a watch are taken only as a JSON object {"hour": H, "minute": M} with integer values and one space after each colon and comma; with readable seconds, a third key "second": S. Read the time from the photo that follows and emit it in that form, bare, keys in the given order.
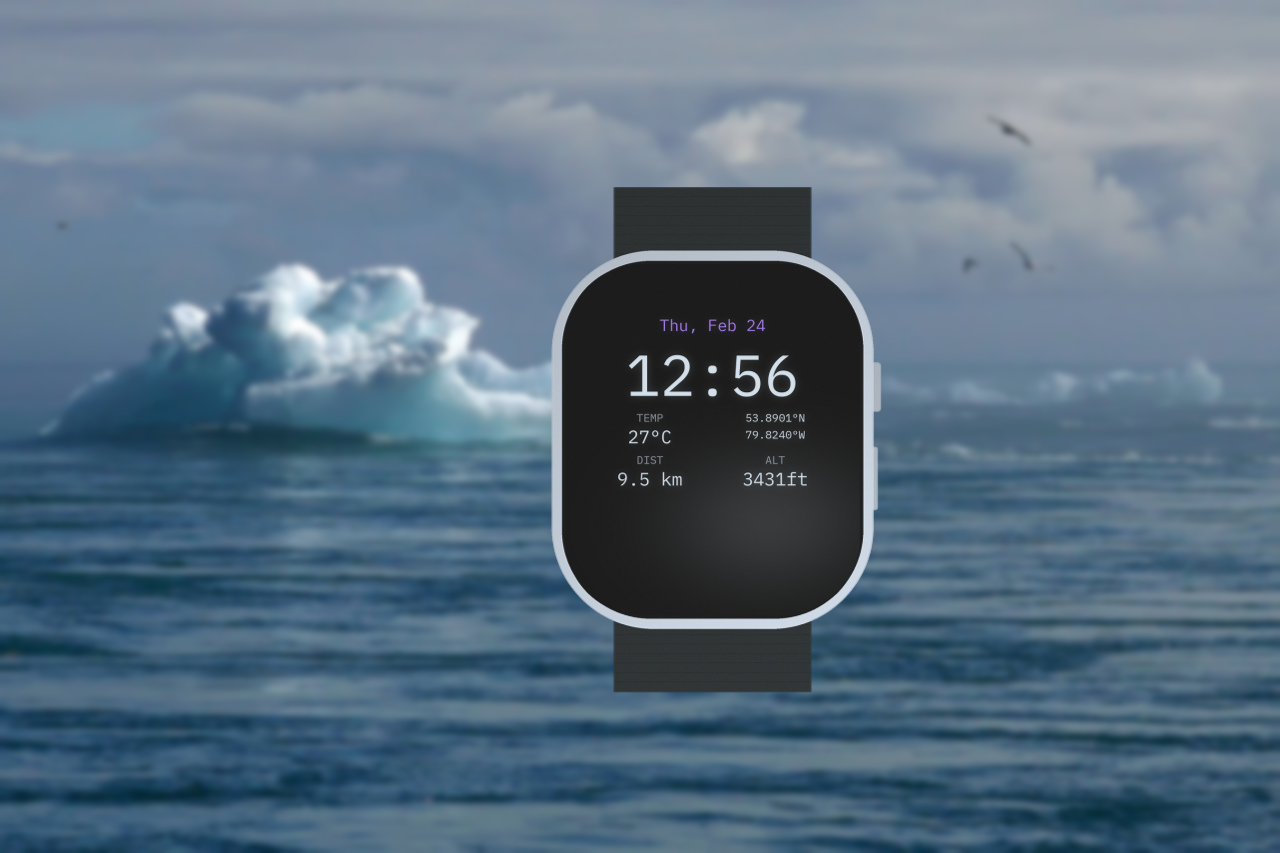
{"hour": 12, "minute": 56}
